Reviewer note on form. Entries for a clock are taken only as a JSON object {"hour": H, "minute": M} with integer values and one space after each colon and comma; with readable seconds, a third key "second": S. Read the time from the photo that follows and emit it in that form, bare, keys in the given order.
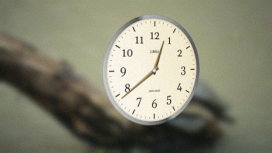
{"hour": 12, "minute": 39}
